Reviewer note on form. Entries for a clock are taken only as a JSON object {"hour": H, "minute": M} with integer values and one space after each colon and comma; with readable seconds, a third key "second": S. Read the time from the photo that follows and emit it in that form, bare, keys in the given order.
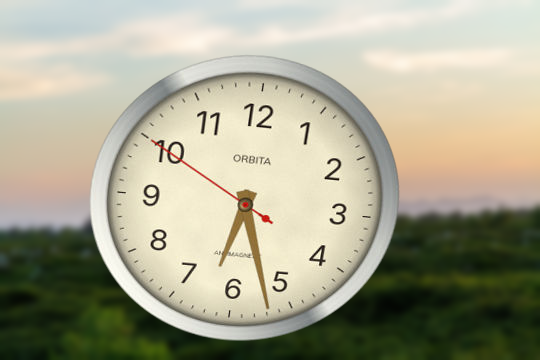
{"hour": 6, "minute": 26, "second": 50}
